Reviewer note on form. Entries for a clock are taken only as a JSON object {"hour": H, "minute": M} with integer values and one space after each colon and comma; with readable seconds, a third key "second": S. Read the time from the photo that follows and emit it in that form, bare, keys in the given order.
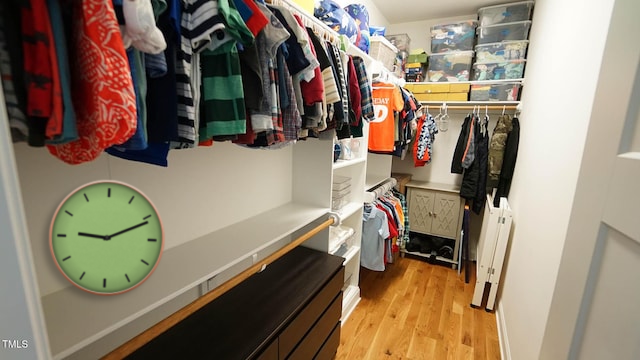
{"hour": 9, "minute": 11}
